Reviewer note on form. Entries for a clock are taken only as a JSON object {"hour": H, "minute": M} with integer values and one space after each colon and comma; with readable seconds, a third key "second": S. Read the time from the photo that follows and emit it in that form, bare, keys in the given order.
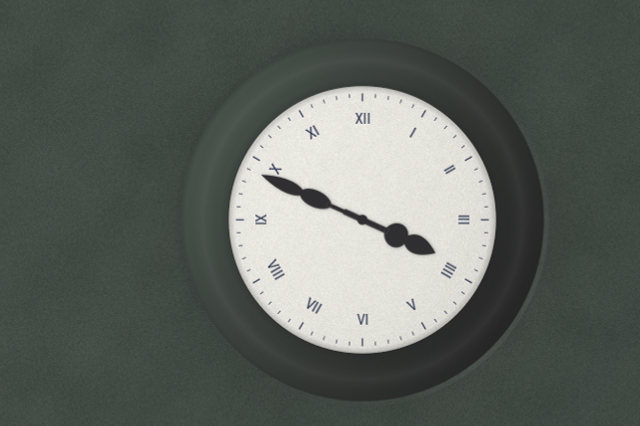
{"hour": 3, "minute": 49}
